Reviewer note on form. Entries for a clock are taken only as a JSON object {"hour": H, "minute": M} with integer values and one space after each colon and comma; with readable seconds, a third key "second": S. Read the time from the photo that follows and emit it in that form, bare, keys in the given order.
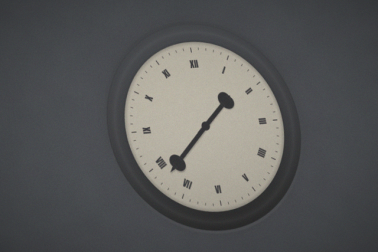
{"hour": 1, "minute": 38}
